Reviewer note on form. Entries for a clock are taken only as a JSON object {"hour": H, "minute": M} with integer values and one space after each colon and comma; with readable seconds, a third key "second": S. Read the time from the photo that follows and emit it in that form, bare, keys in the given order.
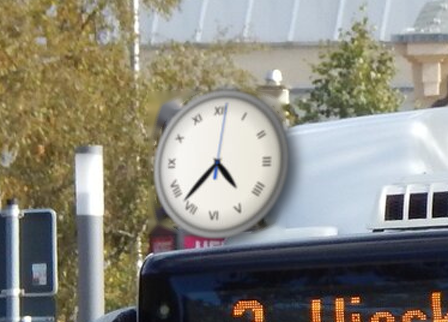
{"hour": 4, "minute": 37, "second": 1}
